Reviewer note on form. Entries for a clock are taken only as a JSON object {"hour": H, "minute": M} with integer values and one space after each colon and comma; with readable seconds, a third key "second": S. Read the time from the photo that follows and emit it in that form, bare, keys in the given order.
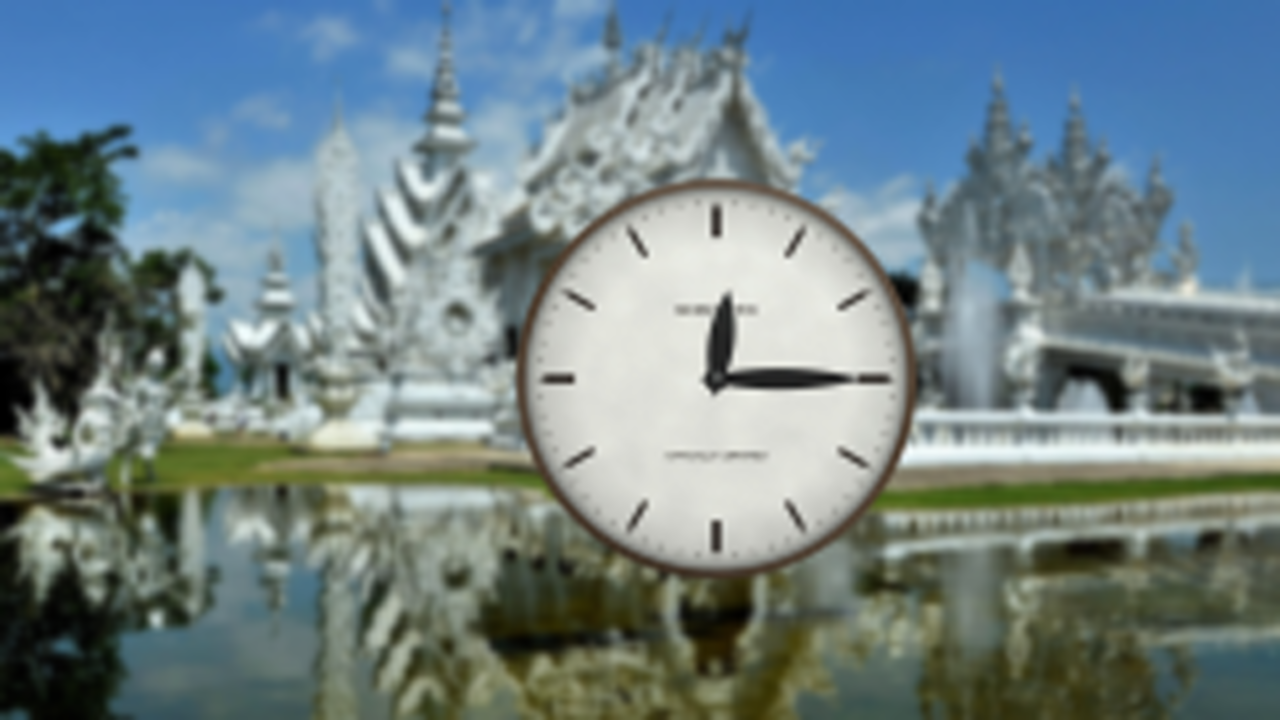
{"hour": 12, "minute": 15}
